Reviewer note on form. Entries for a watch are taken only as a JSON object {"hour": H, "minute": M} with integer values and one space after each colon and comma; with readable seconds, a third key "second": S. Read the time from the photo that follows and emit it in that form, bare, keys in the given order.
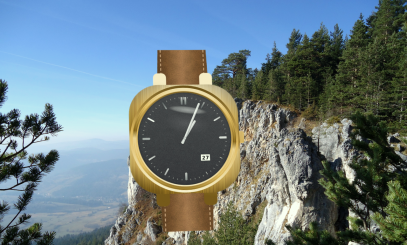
{"hour": 1, "minute": 4}
